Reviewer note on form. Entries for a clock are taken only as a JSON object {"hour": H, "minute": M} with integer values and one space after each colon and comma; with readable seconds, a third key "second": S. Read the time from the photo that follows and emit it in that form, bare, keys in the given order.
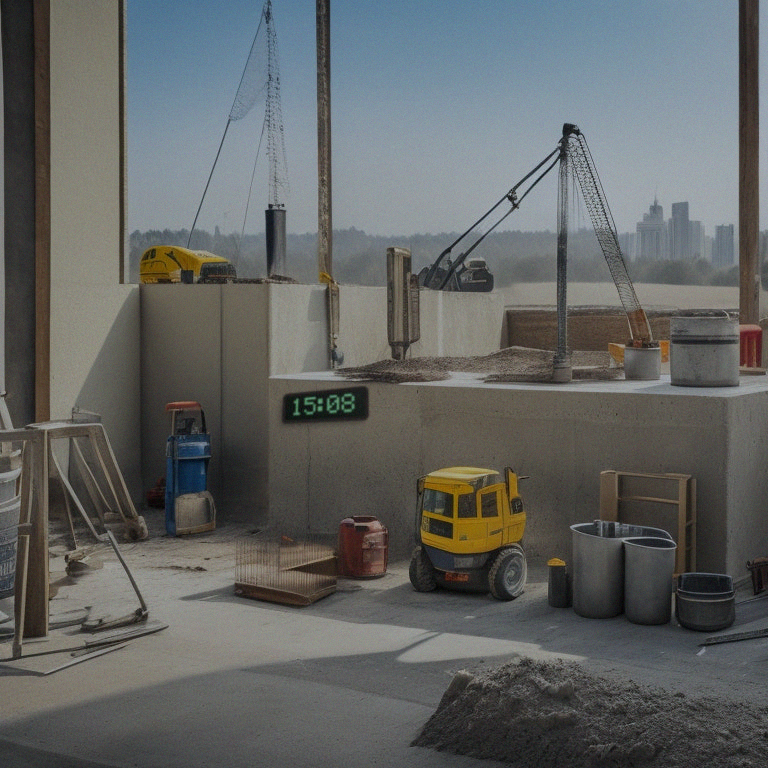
{"hour": 15, "minute": 8}
